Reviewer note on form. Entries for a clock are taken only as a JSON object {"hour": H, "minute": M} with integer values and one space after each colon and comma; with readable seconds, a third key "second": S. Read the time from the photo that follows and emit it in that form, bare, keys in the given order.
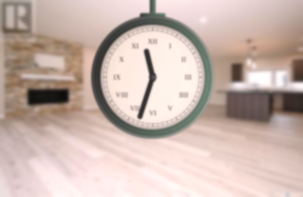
{"hour": 11, "minute": 33}
